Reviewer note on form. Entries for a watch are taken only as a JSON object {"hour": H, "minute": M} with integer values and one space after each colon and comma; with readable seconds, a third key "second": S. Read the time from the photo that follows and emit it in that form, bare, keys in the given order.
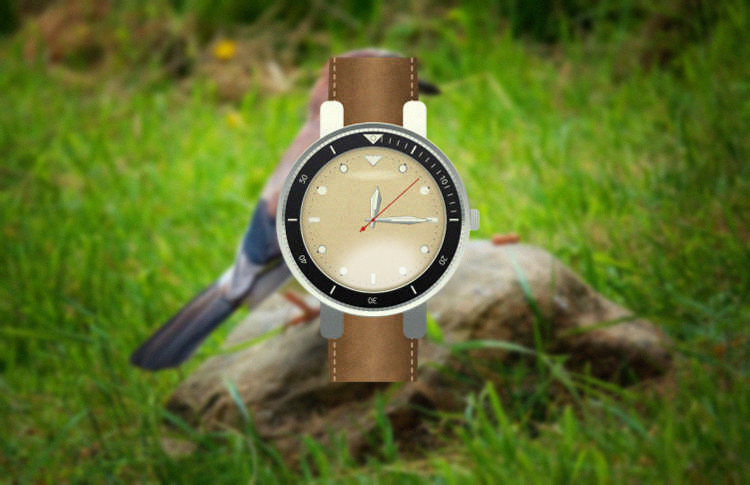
{"hour": 12, "minute": 15, "second": 8}
